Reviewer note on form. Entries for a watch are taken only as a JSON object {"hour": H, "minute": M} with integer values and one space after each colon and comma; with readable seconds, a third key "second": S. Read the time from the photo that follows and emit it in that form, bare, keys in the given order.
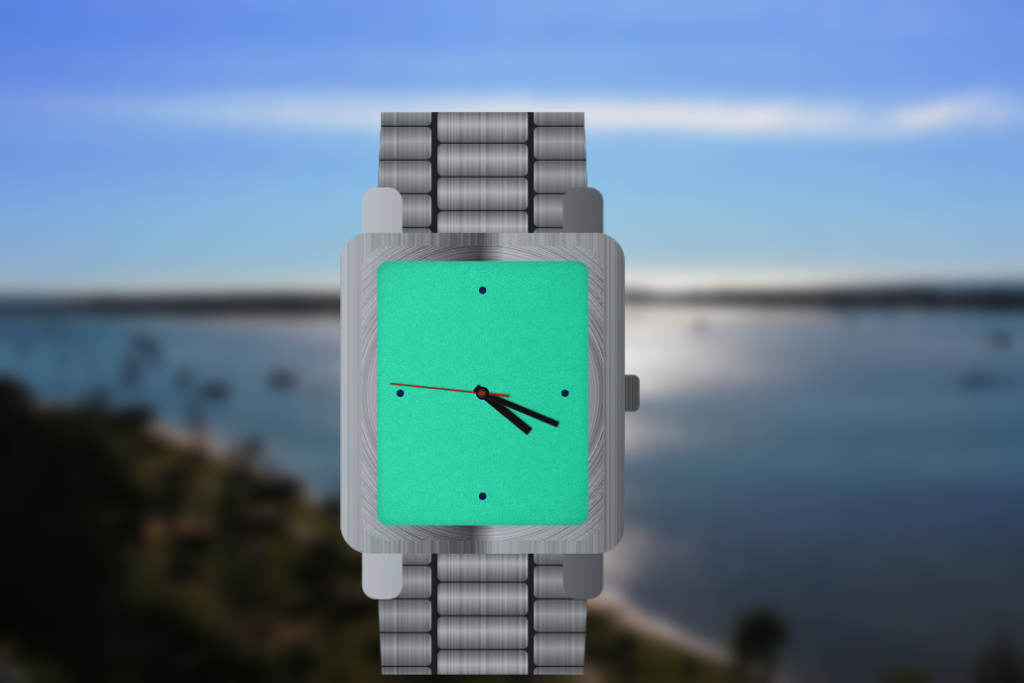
{"hour": 4, "minute": 18, "second": 46}
